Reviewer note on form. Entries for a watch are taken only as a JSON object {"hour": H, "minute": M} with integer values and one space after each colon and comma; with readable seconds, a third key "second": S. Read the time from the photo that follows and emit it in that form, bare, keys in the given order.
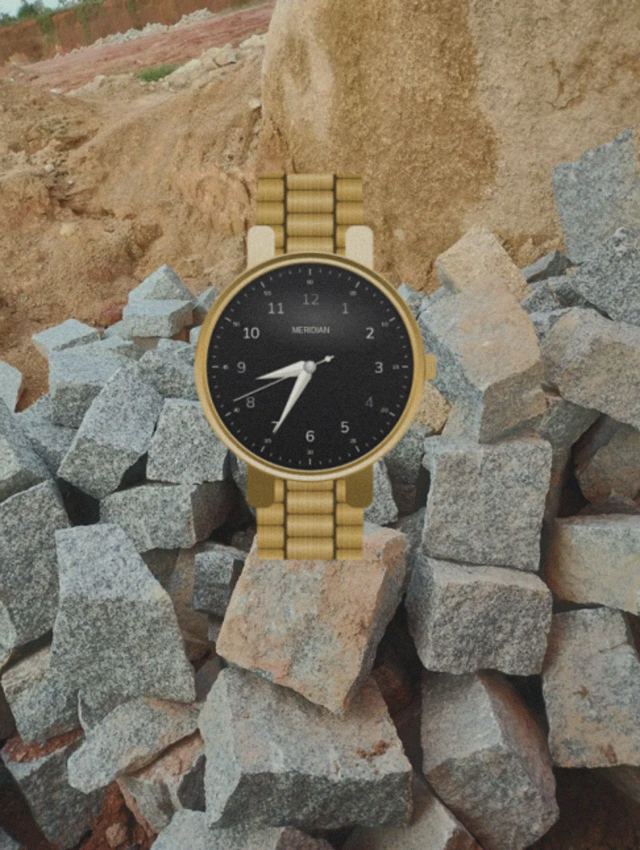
{"hour": 8, "minute": 34, "second": 41}
